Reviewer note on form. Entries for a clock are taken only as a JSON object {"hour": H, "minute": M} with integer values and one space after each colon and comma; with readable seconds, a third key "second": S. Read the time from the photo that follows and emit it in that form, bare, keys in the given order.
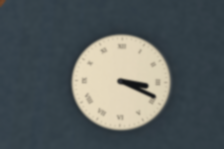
{"hour": 3, "minute": 19}
